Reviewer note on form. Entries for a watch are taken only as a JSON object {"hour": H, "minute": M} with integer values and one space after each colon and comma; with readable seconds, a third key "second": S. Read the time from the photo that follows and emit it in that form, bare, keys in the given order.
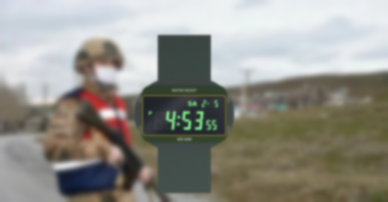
{"hour": 4, "minute": 53}
